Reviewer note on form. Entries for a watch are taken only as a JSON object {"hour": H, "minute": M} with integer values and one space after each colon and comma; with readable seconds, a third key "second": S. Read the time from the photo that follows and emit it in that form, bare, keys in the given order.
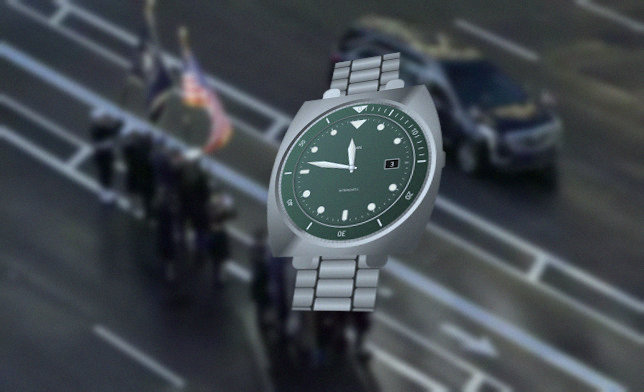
{"hour": 11, "minute": 47}
